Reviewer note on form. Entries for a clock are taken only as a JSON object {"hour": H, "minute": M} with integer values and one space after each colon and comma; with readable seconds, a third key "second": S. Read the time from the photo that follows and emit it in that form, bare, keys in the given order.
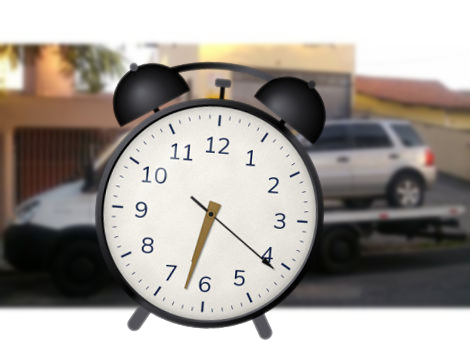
{"hour": 6, "minute": 32, "second": 21}
